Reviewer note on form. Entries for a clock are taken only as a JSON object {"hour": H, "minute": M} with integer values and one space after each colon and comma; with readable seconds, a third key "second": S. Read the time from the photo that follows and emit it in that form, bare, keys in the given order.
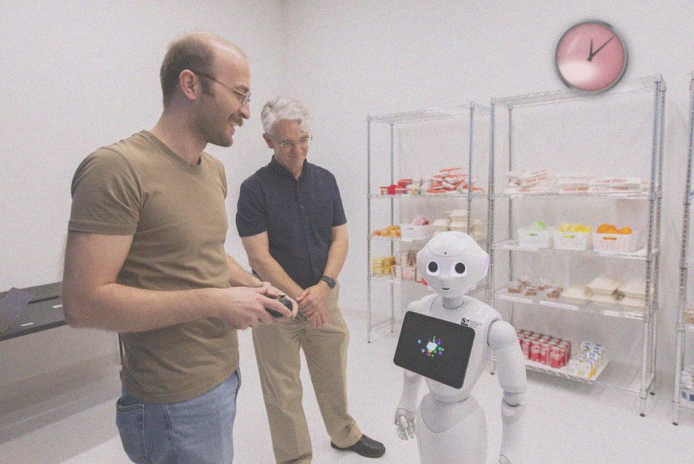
{"hour": 12, "minute": 8}
